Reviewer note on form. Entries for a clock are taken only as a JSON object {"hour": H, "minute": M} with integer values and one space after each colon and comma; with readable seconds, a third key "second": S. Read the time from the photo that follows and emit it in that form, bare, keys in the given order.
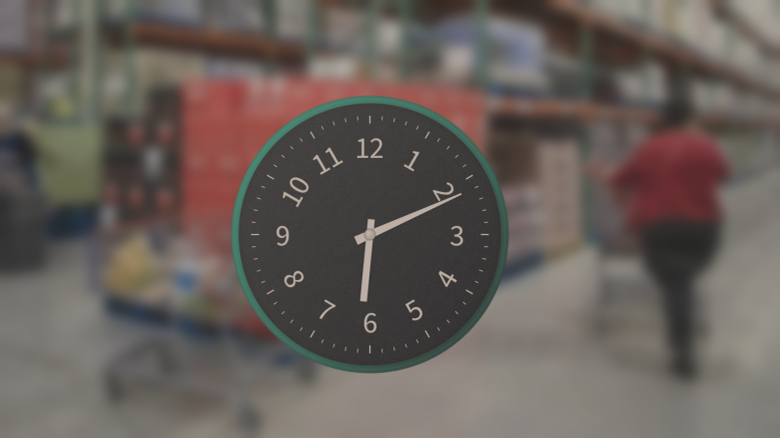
{"hour": 6, "minute": 11}
